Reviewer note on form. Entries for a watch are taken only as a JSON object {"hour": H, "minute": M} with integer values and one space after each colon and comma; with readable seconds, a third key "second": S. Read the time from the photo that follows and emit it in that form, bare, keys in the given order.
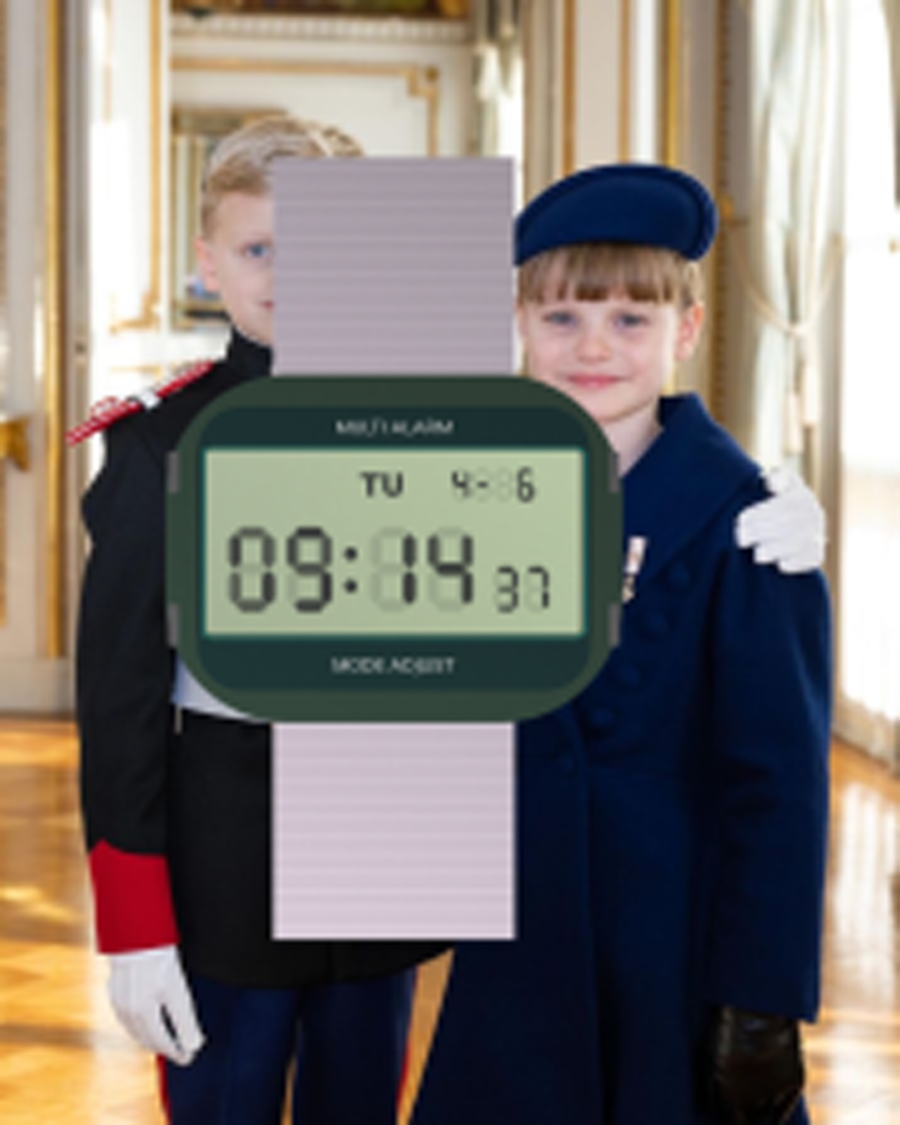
{"hour": 9, "minute": 14, "second": 37}
